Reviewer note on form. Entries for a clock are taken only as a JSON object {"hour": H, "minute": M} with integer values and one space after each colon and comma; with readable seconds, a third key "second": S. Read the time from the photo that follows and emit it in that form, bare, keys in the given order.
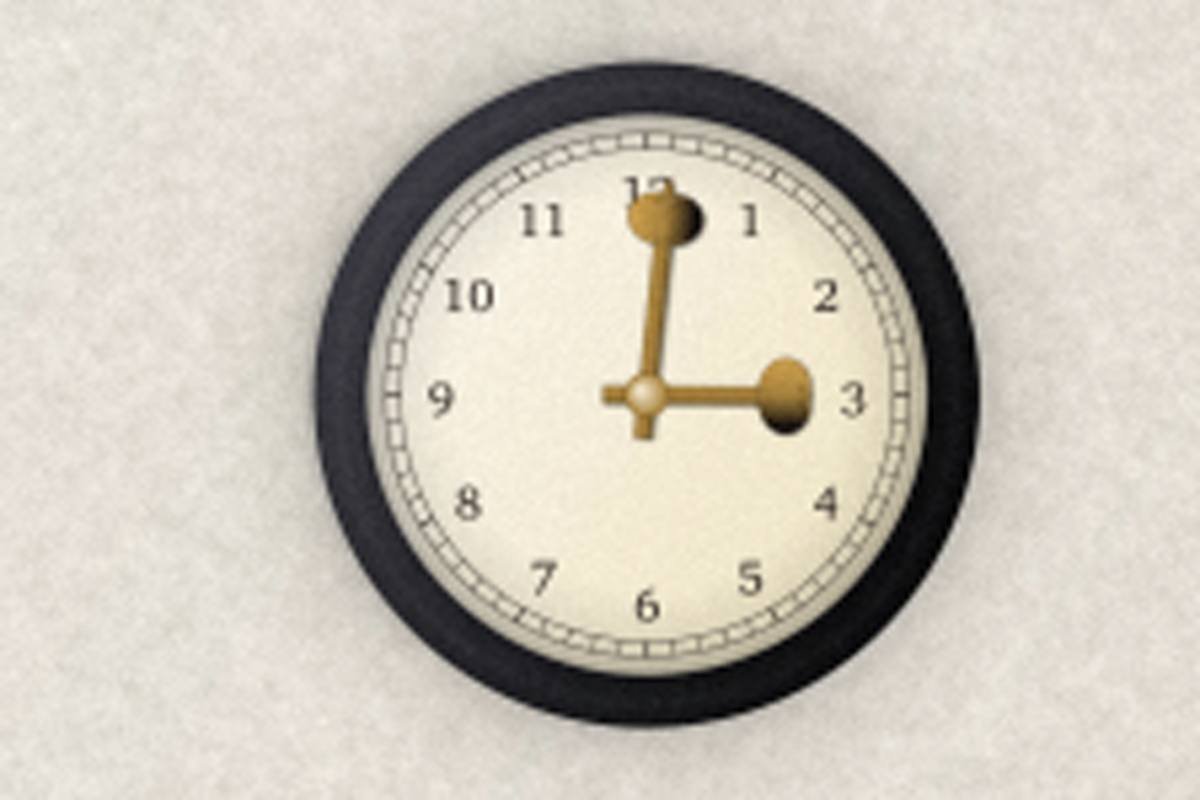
{"hour": 3, "minute": 1}
